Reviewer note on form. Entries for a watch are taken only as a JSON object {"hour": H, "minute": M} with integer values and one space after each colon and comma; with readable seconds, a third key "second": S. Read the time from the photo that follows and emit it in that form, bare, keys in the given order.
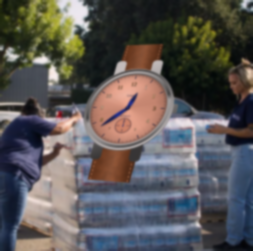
{"hour": 12, "minute": 38}
